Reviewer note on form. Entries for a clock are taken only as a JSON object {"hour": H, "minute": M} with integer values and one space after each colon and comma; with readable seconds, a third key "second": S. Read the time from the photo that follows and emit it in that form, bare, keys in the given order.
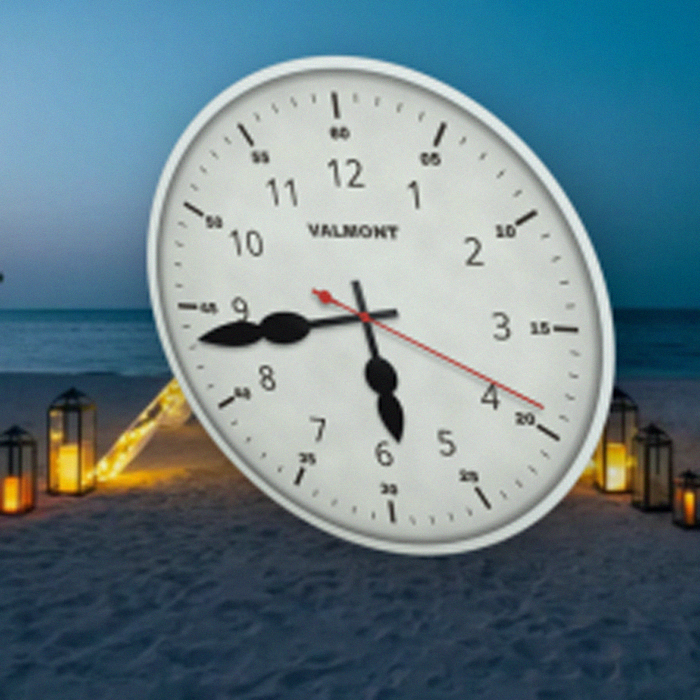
{"hour": 5, "minute": 43, "second": 19}
